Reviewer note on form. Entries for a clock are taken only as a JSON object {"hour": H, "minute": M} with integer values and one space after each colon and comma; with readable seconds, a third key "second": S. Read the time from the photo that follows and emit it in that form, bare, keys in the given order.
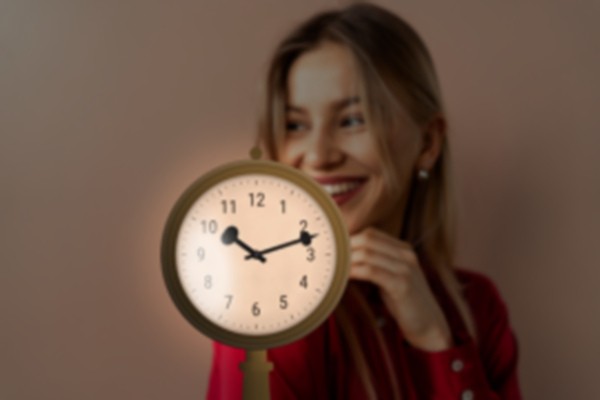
{"hour": 10, "minute": 12}
